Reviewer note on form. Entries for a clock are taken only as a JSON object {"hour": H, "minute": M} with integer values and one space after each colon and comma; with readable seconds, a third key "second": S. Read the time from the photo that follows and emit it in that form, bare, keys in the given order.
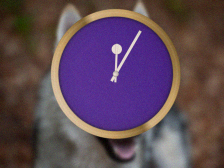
{"hour": 12, "minute": 5}
